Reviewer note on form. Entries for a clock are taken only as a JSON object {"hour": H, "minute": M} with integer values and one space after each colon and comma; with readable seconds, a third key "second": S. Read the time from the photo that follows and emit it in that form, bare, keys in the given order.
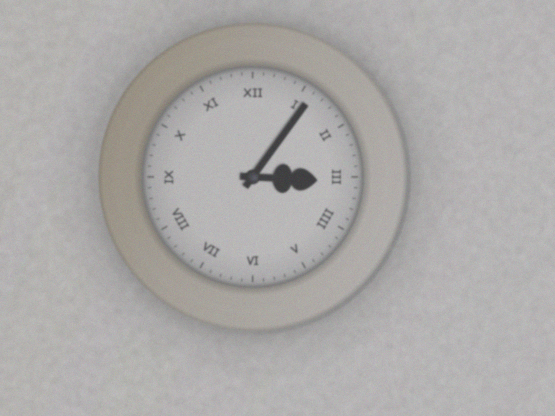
{"hour": 3, "minute": 6}
